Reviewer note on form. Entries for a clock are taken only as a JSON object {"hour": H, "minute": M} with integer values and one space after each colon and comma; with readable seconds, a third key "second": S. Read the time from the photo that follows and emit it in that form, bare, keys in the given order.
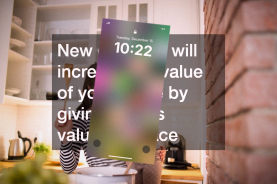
{"hour": 10, "minute": 22}
